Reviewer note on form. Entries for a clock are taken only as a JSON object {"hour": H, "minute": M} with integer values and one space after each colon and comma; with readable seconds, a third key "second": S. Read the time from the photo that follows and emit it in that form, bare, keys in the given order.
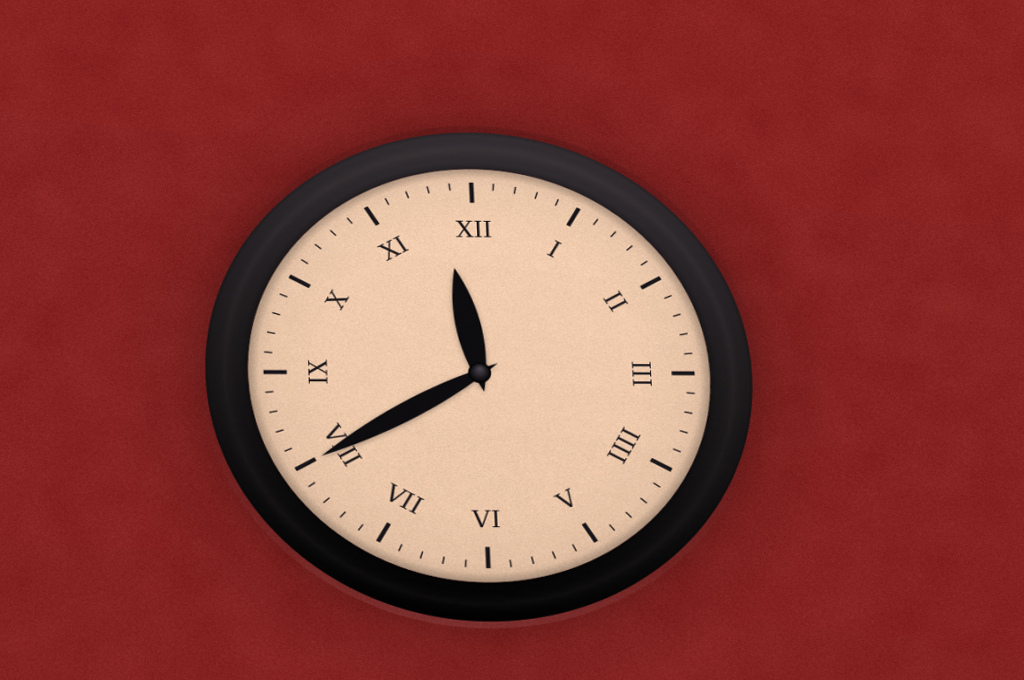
{"hour": 11, "minute": 40}
